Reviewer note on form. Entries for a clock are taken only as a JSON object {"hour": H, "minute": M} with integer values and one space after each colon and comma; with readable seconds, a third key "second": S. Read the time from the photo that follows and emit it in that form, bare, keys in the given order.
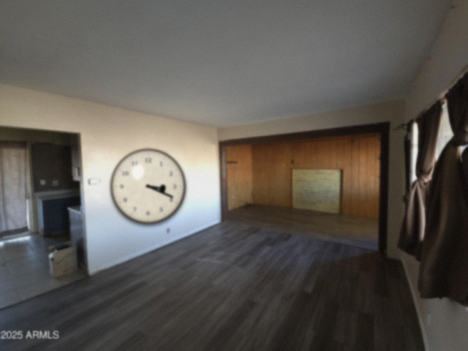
{"hour": 3, "minute": 19}
